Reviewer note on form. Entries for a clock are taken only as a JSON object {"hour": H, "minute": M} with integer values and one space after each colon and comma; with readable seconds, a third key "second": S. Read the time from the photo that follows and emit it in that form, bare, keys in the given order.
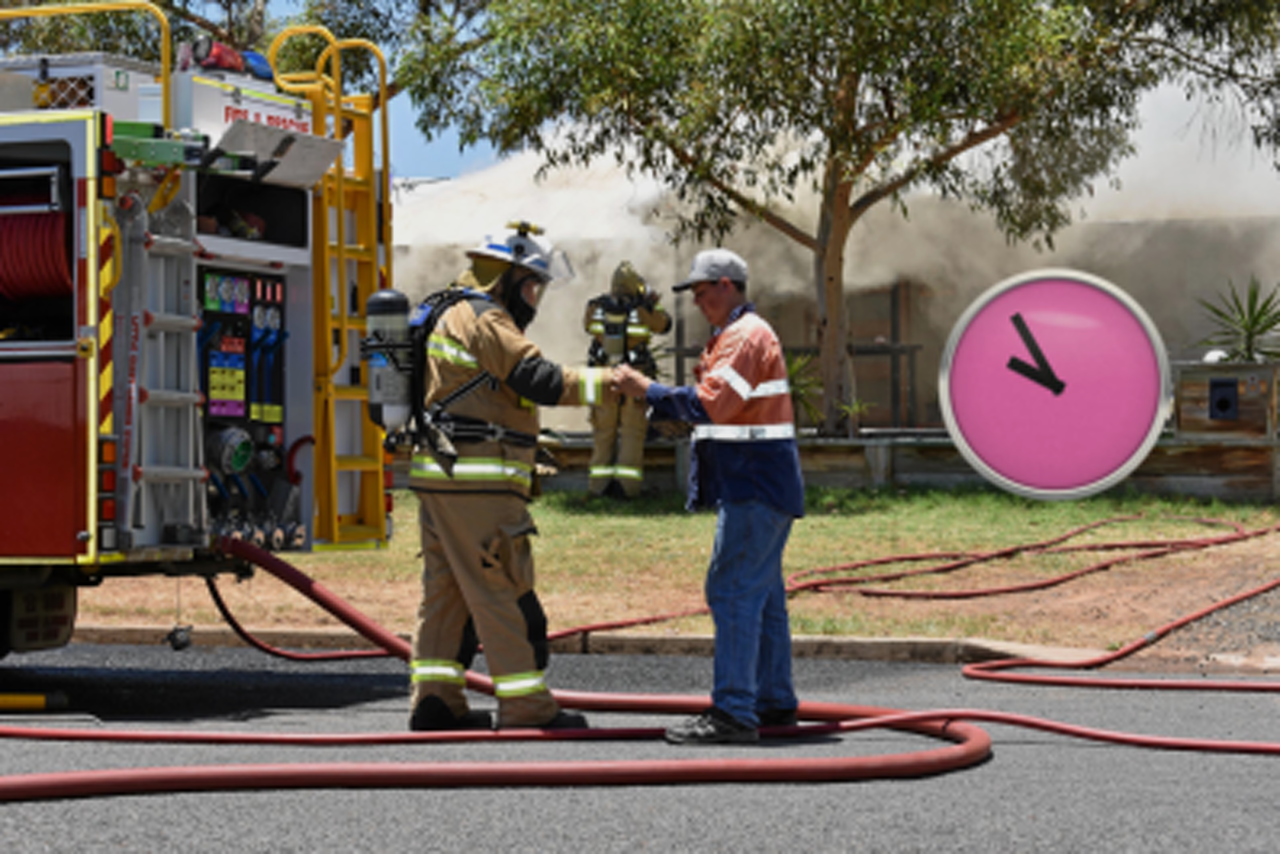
{"hour": 9, "minute": 55}
